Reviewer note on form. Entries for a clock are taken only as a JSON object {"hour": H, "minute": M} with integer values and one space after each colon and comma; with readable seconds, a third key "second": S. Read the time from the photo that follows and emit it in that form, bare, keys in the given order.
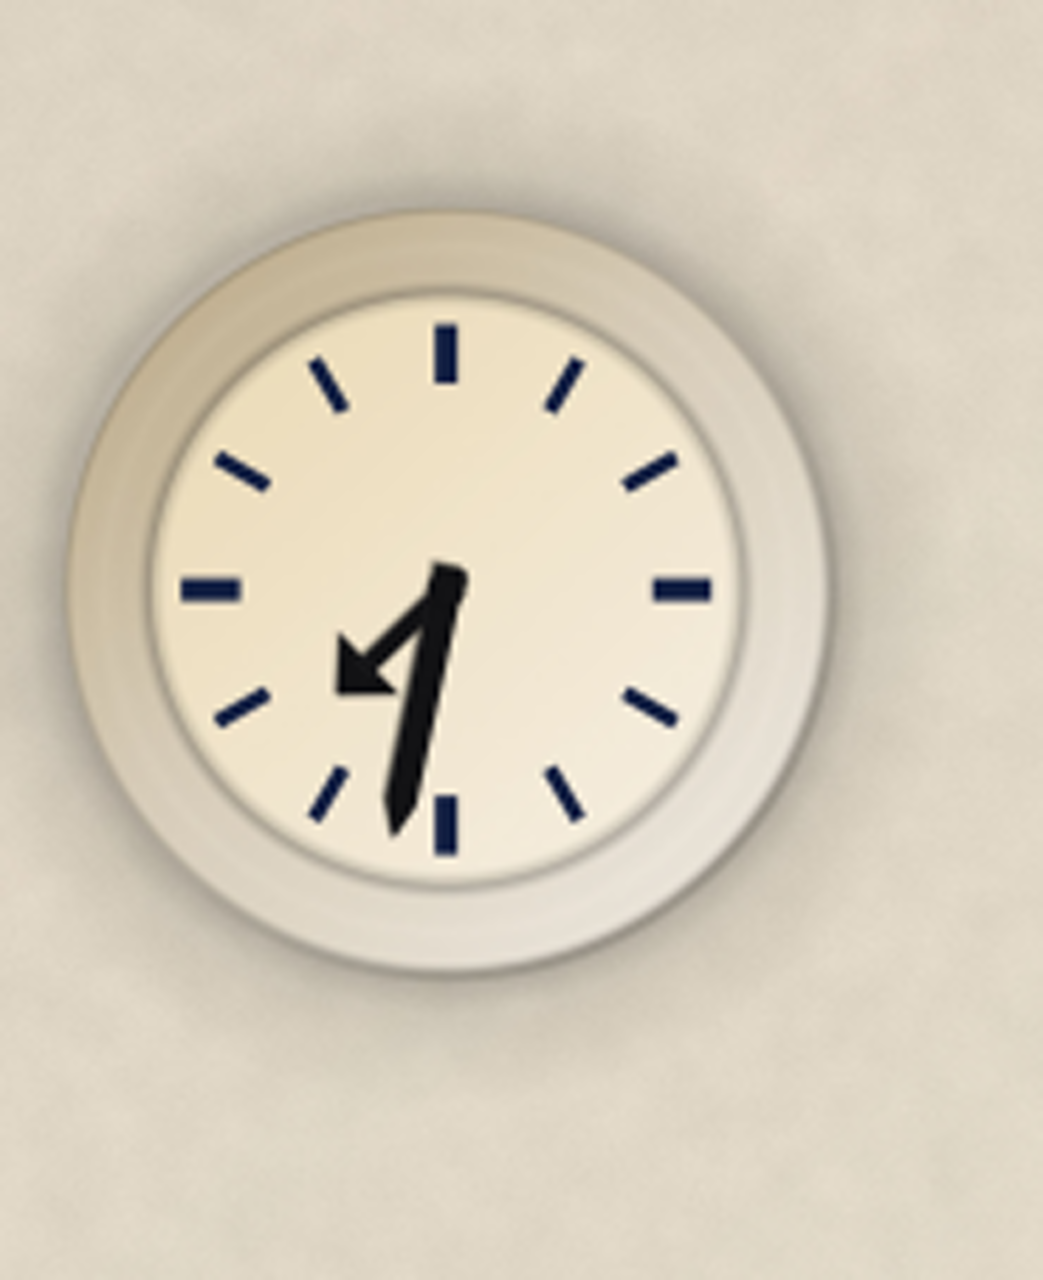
{"hour": 7, "minute": 32}
